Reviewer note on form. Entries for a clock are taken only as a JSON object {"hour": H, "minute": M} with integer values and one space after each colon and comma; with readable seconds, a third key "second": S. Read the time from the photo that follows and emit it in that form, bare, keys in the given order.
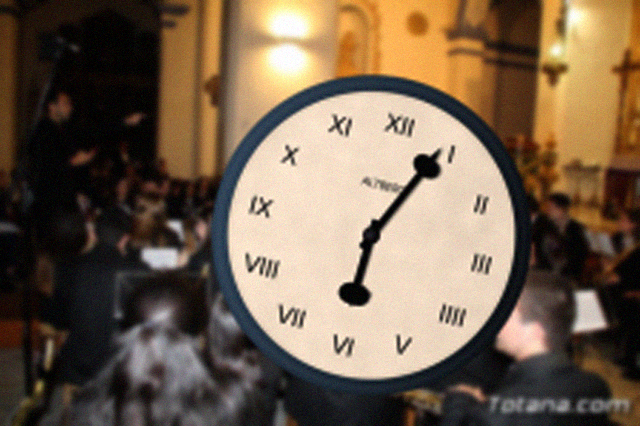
{"hour": 6, "minute": 4}
